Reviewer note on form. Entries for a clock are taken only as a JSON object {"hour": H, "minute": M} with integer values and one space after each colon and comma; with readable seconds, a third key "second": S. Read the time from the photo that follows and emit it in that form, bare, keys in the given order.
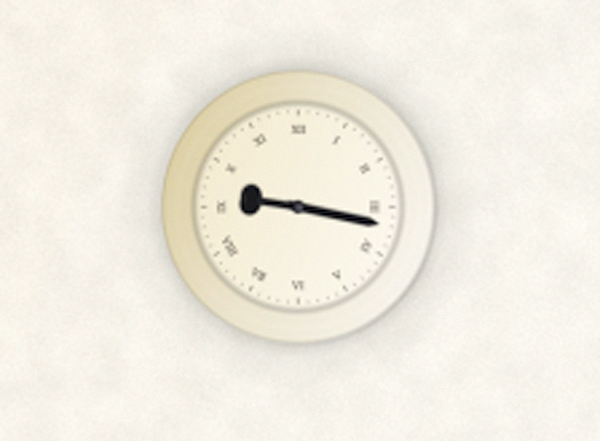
{"hour": 9, "minute": 17}
